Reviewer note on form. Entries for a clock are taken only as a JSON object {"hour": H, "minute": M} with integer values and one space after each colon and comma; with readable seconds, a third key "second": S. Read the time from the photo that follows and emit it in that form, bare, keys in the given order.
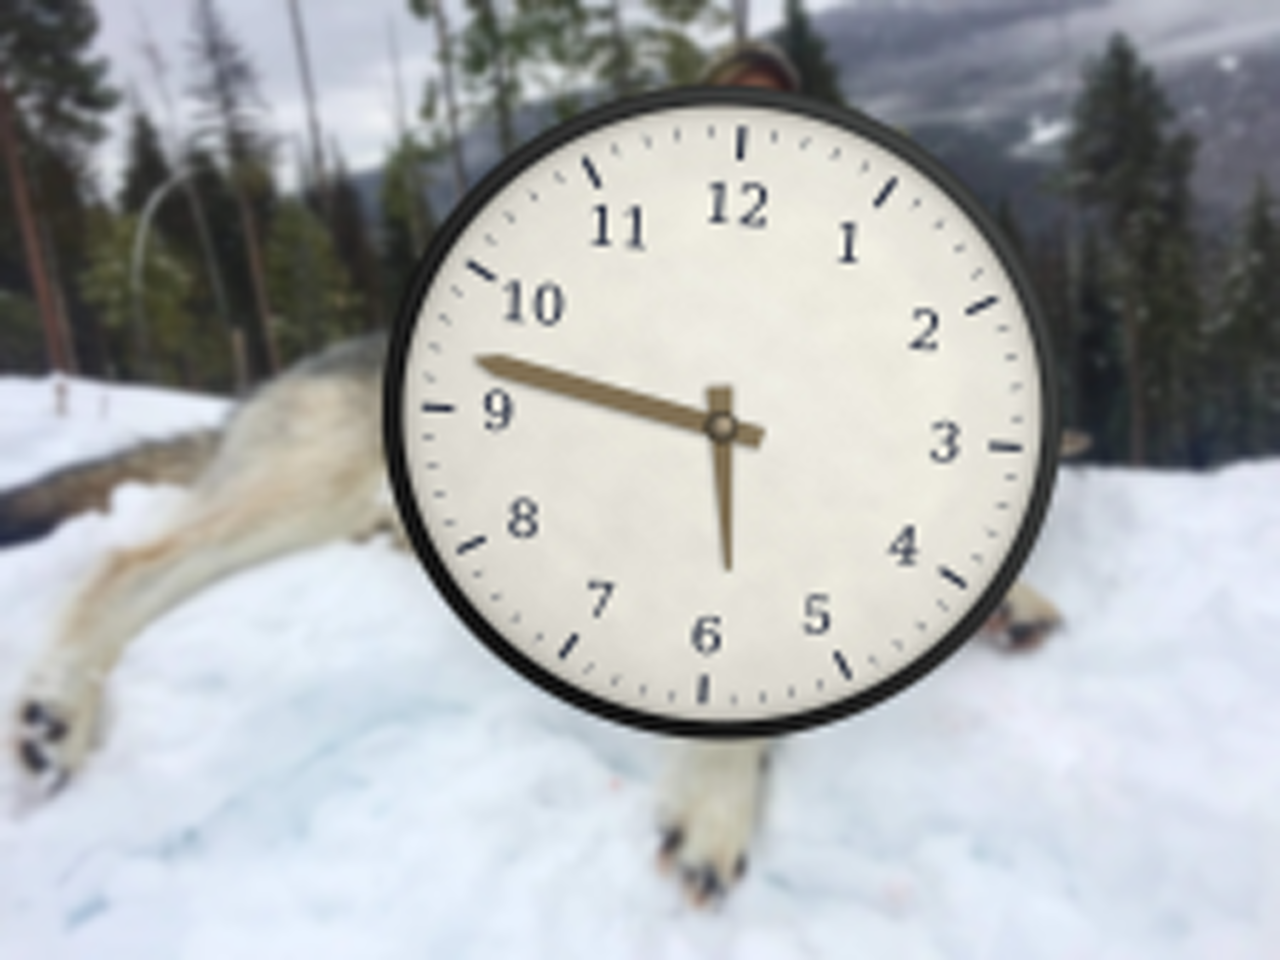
{"hour": 5, "minute": 47}
